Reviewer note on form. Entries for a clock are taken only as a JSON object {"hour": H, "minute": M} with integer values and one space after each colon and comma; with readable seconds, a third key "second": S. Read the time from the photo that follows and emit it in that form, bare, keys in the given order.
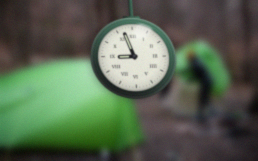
{"hour": 8, "minute": 57}
